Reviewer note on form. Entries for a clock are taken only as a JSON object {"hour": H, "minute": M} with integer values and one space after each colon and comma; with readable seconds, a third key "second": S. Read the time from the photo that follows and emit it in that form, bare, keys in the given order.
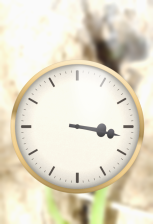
{"hour": 3, "minute": 17}
